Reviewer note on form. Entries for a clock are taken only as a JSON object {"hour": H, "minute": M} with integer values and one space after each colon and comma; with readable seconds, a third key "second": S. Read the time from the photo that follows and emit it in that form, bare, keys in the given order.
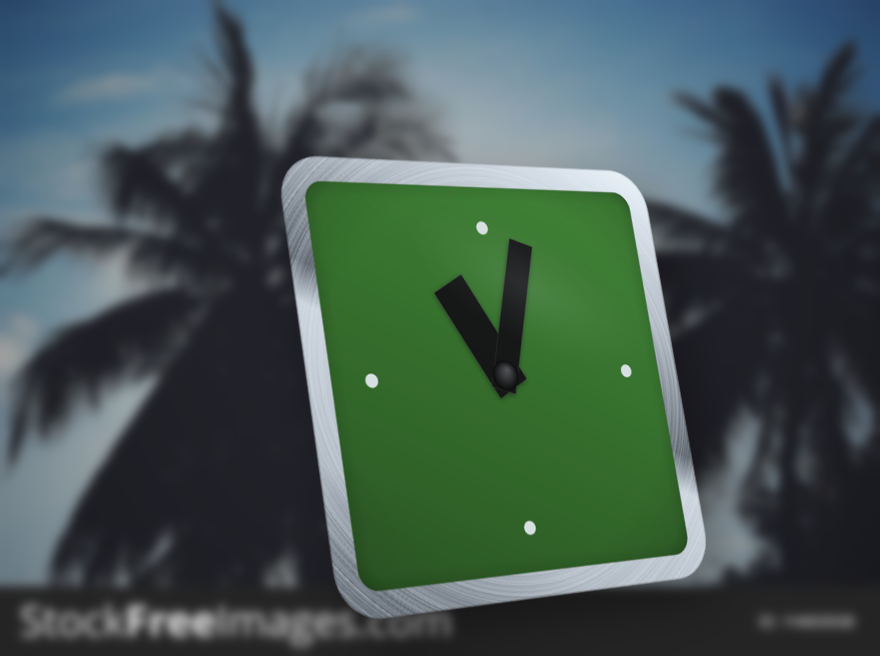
{"hour": 11, "minute": 3}
